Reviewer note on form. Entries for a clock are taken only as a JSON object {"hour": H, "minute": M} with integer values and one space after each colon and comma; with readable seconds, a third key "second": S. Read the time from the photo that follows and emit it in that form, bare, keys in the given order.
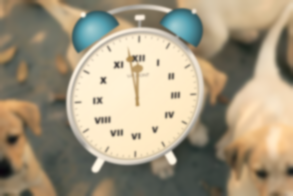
{"hour": 11, "minute": 58}
